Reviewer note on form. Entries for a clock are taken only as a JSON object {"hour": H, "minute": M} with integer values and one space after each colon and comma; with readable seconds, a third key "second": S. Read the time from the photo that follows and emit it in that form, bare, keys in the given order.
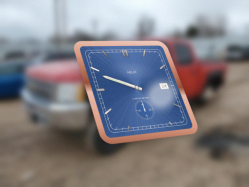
{"hour": 9, "minute": 49}
